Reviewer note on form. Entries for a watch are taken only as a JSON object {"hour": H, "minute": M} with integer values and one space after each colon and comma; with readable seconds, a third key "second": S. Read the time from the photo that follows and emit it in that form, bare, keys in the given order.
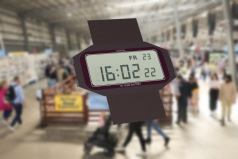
{"hour": 16, "minute": 2, "second": 22}
